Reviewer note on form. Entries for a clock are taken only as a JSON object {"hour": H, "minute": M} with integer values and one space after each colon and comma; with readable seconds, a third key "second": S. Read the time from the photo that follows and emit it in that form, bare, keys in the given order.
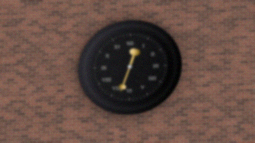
{"hour": 12, "minute": 33}
